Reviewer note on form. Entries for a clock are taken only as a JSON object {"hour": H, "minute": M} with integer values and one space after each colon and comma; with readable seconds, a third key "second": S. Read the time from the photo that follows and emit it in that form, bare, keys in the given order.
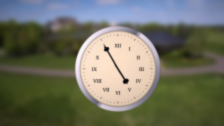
{"hour": 4, "minute": 55}
